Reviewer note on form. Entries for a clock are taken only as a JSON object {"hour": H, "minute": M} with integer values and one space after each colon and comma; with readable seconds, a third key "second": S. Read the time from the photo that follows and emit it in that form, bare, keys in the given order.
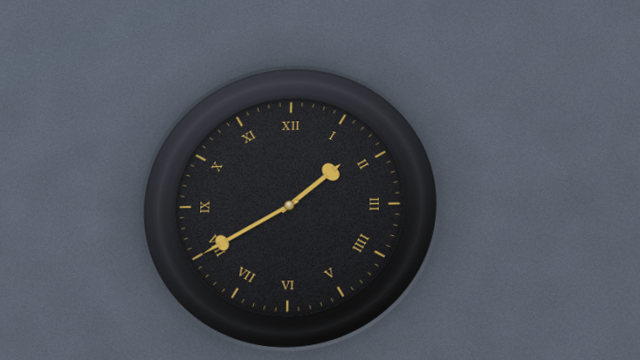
{"hour": 1, "minute": 40}
